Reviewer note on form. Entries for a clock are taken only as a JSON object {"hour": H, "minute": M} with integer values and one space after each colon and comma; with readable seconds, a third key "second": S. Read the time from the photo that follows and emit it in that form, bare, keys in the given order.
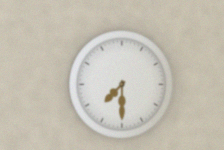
{"hour": 7, "minute": 30}
